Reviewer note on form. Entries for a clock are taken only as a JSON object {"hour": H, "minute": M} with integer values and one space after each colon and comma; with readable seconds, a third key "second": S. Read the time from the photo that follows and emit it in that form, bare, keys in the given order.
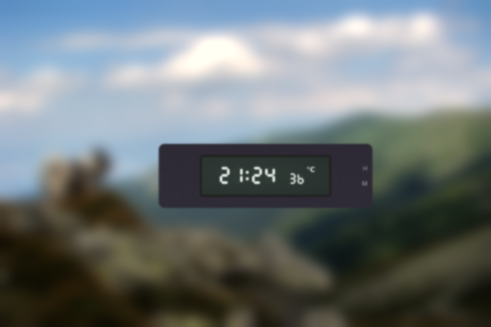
{"hour": 21, "minute": 24}
